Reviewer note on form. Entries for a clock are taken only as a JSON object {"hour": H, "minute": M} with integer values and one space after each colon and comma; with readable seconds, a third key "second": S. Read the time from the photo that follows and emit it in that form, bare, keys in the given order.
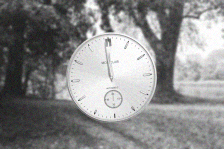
{"hour": 11, "minute": 59}
